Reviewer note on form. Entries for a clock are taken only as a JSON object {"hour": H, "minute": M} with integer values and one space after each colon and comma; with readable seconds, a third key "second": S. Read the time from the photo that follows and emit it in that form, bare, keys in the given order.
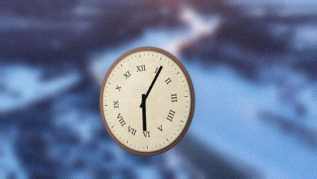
{"hour": 6, "minute": 6}
